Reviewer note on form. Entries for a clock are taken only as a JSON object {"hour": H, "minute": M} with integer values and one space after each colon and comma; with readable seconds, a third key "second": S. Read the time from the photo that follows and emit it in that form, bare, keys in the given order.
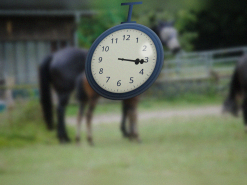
{"hour": 3, "minute": 16}
